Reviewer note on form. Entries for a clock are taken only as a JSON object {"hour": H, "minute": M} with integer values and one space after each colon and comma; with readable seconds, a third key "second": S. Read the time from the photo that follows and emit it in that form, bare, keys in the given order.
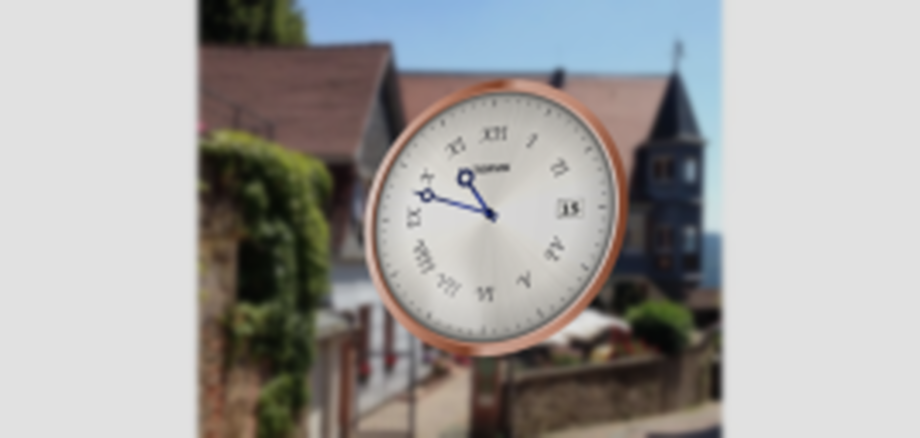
{"hour": 10, "minute": 48}
